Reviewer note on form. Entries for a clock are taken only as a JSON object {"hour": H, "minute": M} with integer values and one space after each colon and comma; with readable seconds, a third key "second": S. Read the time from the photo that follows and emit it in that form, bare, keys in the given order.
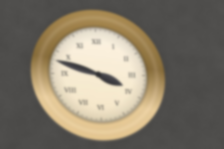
{"hour": 3, "minute": 48}
